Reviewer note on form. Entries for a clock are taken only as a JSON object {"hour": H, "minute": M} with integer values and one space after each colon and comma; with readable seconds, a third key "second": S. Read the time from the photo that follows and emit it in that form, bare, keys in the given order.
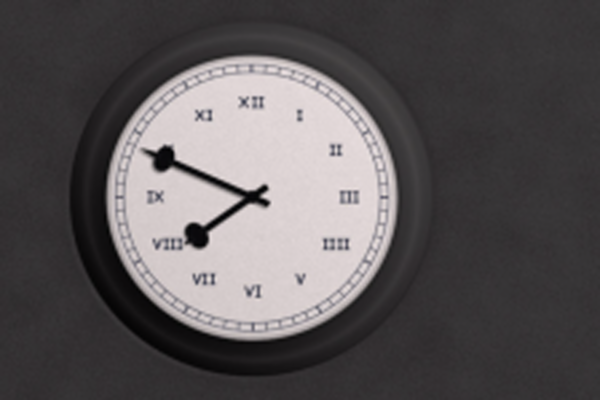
{"hour": 7, "minute": 49}
